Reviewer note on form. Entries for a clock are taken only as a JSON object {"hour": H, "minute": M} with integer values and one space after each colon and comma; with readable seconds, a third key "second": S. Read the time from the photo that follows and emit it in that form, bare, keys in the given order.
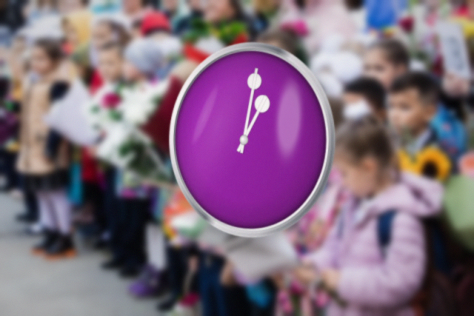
{"hour": 1, "minute": 2}
